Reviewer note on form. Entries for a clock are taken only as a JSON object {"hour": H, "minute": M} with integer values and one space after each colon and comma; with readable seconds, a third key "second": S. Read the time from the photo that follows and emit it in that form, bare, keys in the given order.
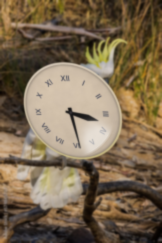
{"hour": 3, "minute": 29}
